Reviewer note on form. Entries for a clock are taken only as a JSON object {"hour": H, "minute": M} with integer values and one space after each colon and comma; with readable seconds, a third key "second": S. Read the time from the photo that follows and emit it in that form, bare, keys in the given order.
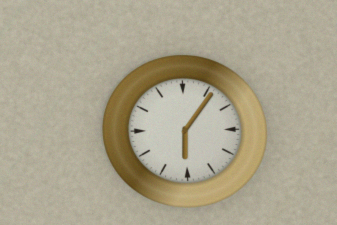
{"hour": 6, "minute": 6}
